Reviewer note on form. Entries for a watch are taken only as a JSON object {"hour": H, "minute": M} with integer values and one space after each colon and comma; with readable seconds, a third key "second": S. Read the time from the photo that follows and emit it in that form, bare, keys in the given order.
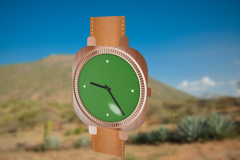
{"hour": 9, "minute": 24}
